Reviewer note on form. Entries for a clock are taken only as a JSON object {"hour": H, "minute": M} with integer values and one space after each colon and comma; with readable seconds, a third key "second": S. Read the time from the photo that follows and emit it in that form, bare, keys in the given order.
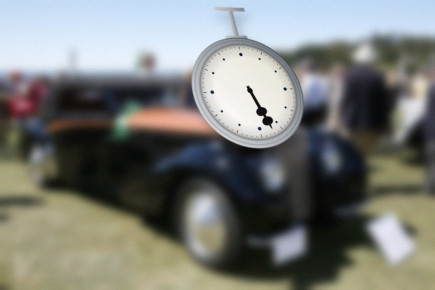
{"hour": 5, "minute": 27}
